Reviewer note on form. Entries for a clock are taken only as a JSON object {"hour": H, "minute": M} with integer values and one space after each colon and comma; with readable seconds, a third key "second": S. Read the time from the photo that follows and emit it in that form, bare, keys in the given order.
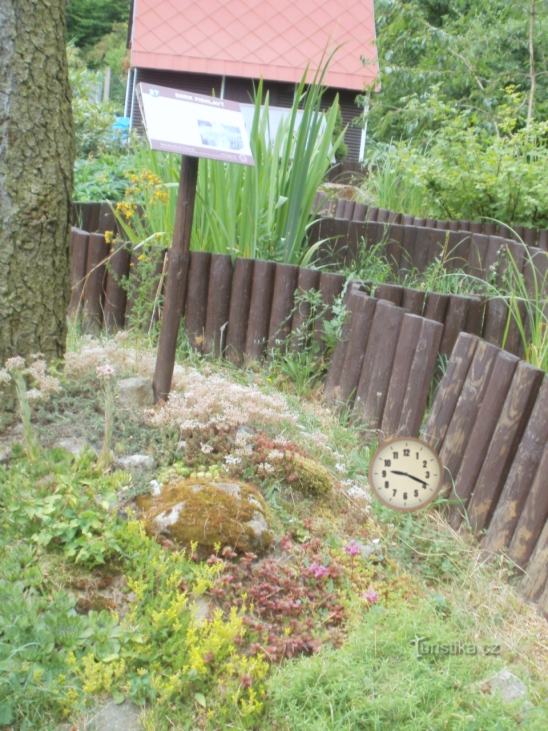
{"hour": 9, "minute": 19}
